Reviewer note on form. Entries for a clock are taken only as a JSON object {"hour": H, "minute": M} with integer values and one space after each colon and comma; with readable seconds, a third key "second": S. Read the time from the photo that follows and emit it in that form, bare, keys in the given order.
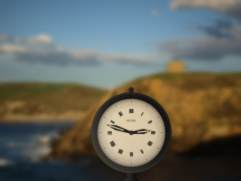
{"hour": 2, "minute": 48}
